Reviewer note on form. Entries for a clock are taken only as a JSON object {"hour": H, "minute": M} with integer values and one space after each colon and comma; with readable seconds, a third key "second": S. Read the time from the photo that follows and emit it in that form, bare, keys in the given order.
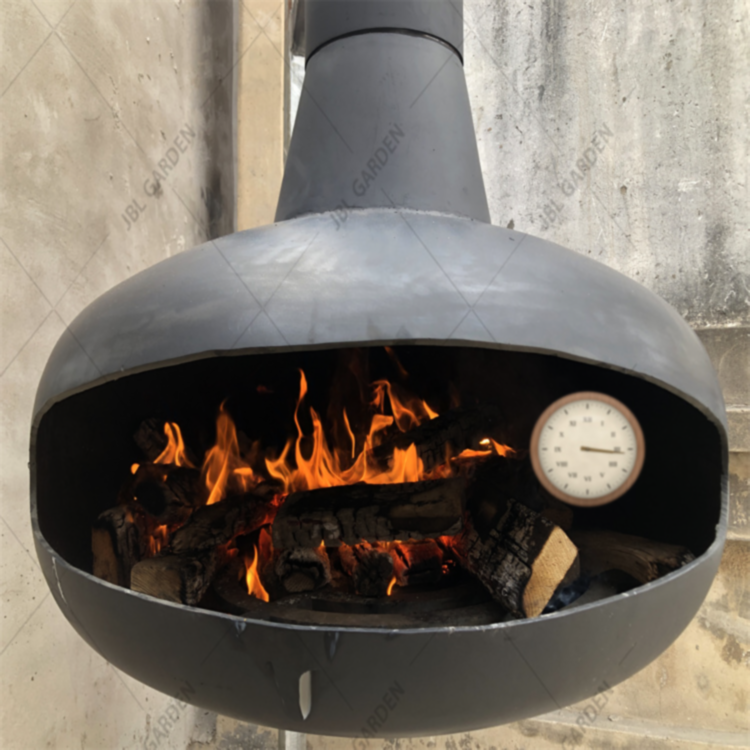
{"hour": 3, "minute": 16}
